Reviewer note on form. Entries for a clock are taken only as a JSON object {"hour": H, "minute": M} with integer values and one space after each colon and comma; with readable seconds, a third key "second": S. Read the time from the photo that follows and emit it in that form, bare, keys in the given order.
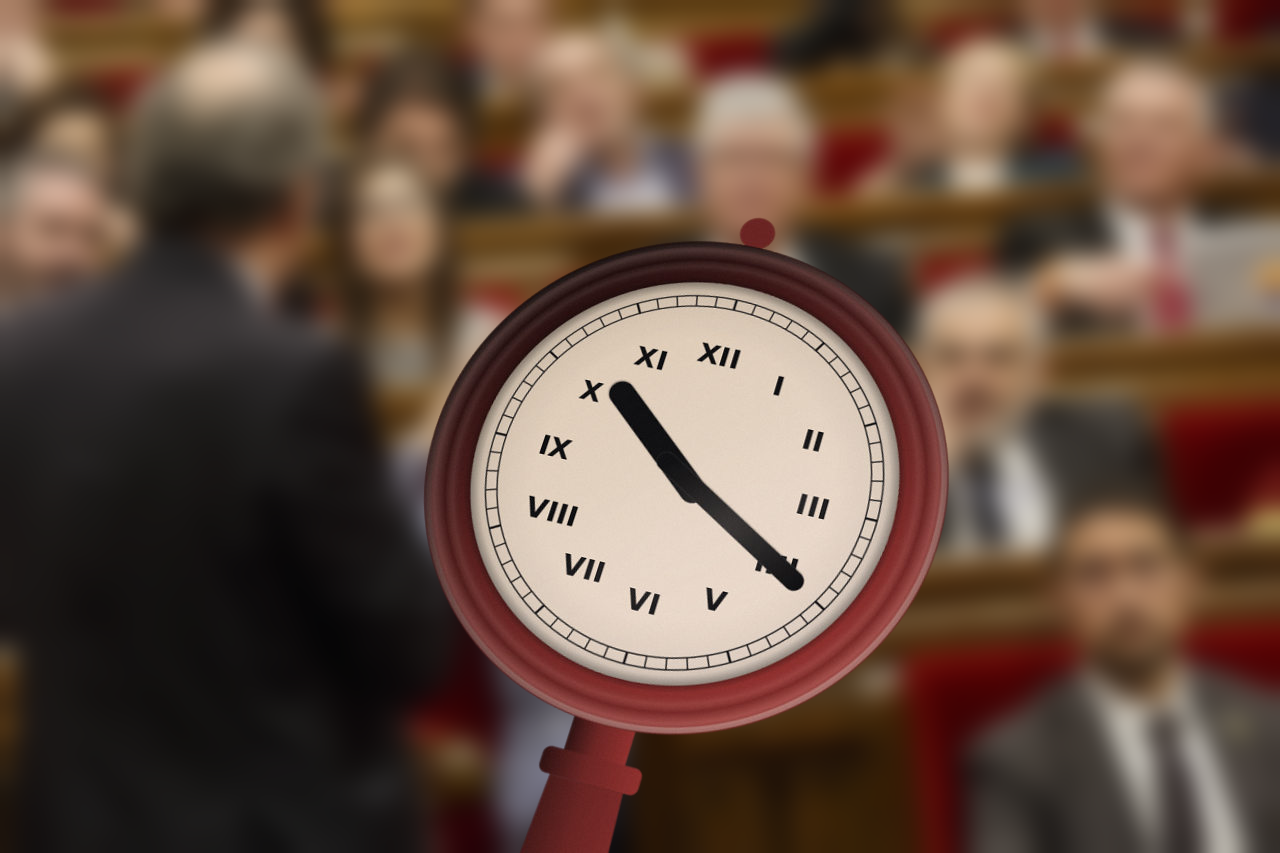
{"hour": 10, "minute": 20}
